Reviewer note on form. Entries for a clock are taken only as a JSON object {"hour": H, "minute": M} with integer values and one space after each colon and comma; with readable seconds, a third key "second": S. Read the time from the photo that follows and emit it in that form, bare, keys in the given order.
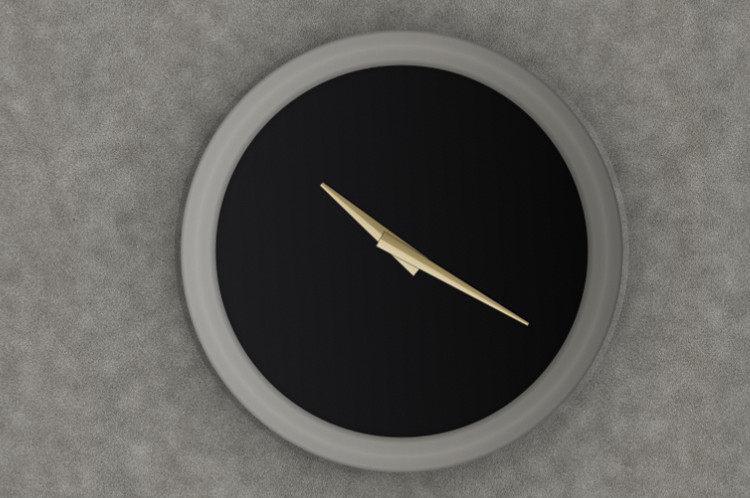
{"hour": 10, "minute": 20}
